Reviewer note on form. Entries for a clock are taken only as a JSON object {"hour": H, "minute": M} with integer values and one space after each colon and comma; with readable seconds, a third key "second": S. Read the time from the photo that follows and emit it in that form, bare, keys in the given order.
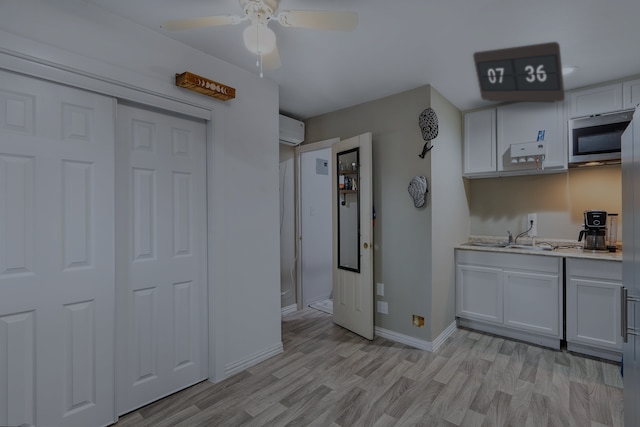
{"hour": 7, "minute": 36}
